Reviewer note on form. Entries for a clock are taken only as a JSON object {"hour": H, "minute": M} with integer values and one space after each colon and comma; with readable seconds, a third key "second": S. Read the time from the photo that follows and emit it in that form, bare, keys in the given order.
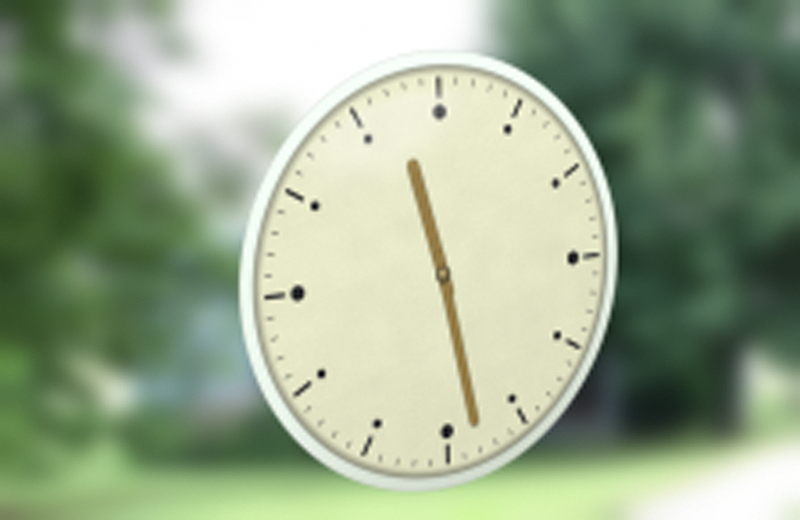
{"hour": 11, "minute": 28}
